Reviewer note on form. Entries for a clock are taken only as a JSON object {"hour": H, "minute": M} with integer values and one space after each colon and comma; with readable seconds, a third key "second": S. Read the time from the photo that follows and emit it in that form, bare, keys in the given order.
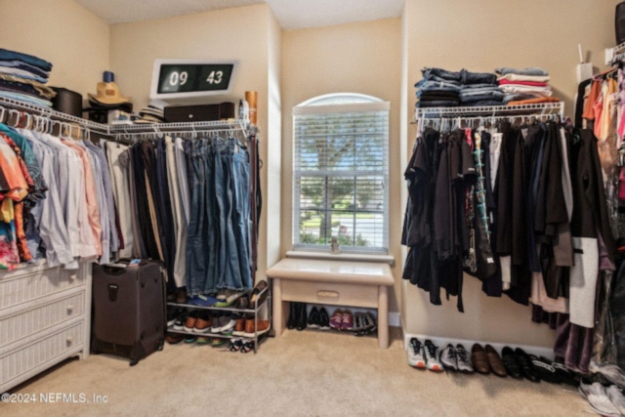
{"hour": 9, "minute": 43}
